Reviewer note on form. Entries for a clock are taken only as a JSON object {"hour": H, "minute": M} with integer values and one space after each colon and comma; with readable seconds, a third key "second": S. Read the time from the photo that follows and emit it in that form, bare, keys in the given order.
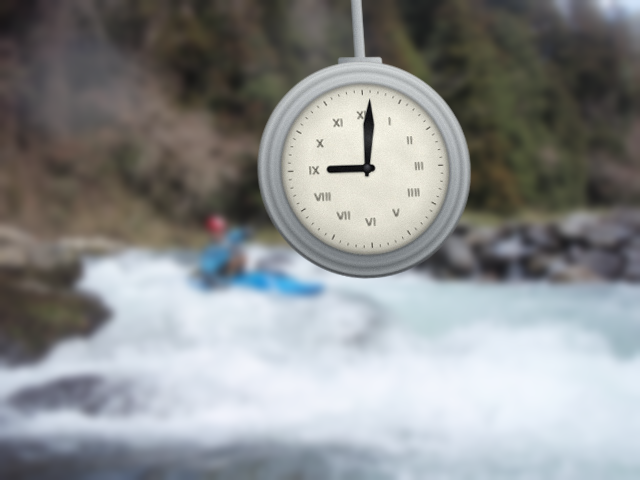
{"hour": 9, "minute": 1}
